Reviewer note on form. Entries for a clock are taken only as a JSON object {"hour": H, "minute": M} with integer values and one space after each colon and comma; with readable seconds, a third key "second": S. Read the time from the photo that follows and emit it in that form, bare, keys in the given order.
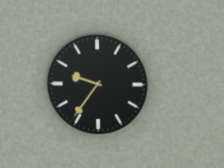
{"hour": 9, "minute": 36}
